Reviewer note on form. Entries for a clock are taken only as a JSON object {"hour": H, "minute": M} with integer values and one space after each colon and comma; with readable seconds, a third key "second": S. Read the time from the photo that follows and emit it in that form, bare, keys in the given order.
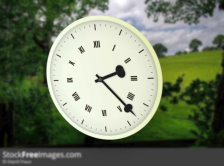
{"hour": 2, "minute": 23}
